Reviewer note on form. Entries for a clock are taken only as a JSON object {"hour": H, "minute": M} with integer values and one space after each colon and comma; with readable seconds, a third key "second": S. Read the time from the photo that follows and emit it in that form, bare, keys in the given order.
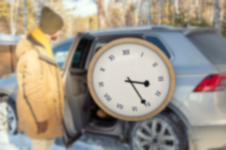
{"hour": 3, "minute": 26}
